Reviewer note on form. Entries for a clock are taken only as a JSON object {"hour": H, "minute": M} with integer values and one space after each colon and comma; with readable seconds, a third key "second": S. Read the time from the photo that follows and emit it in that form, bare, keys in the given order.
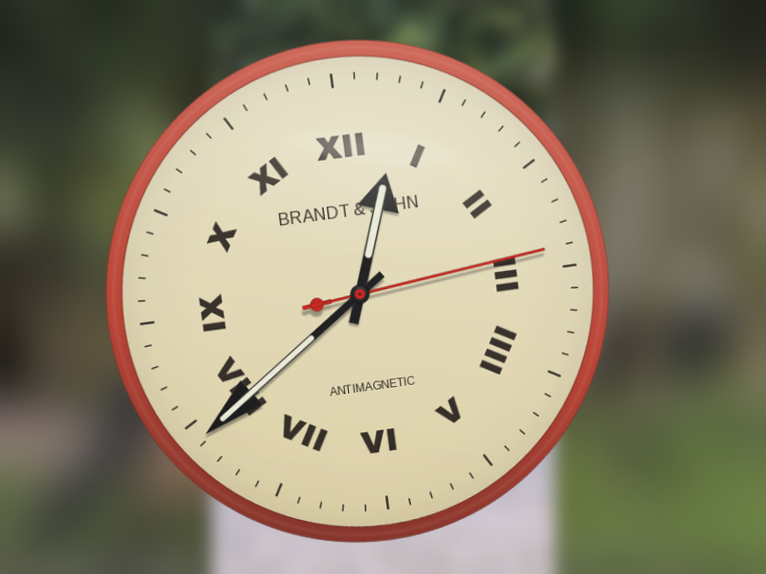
{"hour": 12, "minute": 39, "second": 14}
